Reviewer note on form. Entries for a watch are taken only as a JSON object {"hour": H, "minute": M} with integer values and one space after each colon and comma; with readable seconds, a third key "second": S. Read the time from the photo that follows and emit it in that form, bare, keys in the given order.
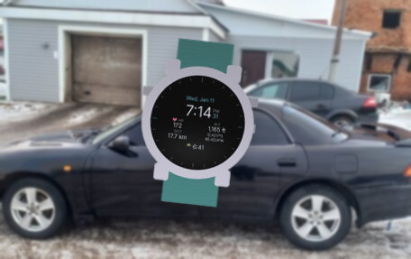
{"hour": 7, "minute": 14}
